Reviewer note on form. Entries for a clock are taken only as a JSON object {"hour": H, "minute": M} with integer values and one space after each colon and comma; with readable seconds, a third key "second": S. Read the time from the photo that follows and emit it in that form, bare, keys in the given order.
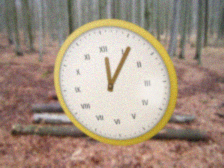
{"hour": 12, "minute": 6}
